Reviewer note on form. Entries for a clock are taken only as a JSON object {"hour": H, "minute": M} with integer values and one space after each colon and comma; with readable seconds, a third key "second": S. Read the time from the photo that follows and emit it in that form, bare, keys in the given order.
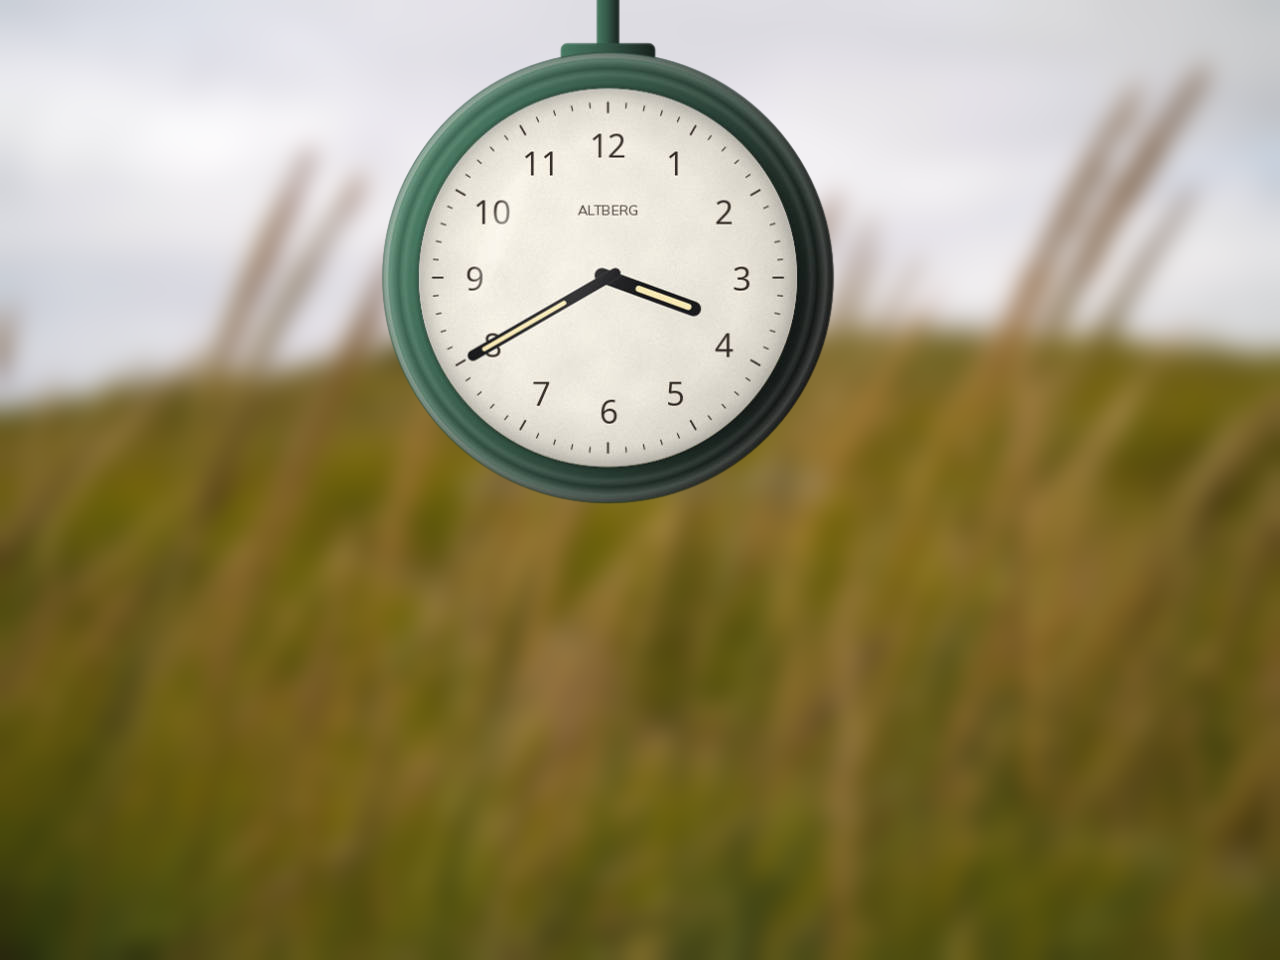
{"hour": 3, "minute": 40}
